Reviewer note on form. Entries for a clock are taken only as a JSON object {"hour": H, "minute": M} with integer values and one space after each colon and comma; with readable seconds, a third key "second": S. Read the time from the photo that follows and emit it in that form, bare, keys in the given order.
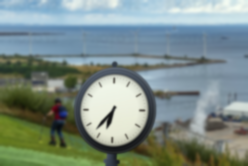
{"hour": 6, "minute": 37}
